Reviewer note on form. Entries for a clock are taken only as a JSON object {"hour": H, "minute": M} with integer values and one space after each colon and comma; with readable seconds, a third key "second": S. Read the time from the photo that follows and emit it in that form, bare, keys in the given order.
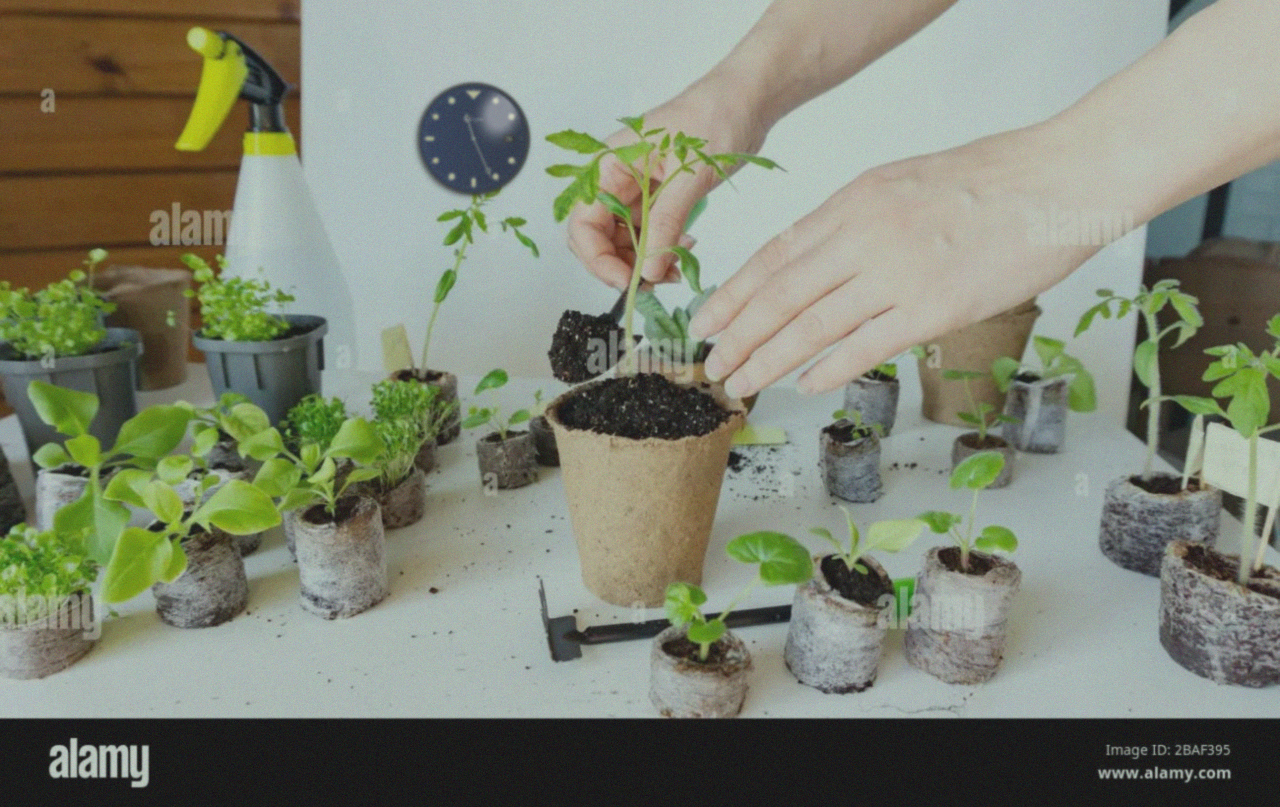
{"hour": 11, "minute": 26}
